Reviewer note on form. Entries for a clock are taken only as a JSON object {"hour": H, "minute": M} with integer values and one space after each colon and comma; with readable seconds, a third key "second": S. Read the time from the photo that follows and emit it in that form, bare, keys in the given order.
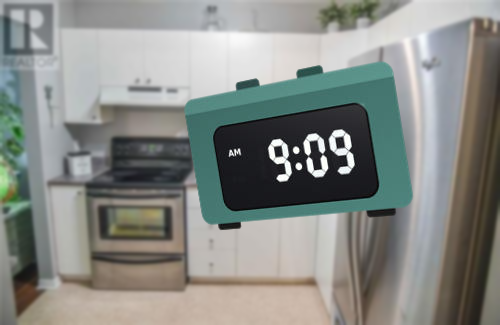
{"hour": 9, "minute": 9}
